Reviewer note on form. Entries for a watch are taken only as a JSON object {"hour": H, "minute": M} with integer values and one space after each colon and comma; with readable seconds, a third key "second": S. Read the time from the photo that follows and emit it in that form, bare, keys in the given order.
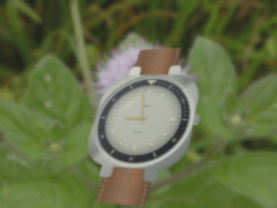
{"hour": 8, "minute": 58}
